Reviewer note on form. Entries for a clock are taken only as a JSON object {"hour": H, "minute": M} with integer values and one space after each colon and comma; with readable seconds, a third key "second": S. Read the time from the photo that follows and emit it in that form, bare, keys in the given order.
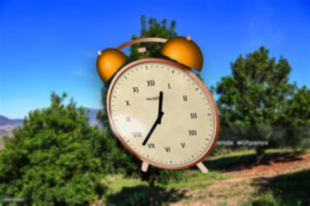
{"hour": 12, "minute": 37}
